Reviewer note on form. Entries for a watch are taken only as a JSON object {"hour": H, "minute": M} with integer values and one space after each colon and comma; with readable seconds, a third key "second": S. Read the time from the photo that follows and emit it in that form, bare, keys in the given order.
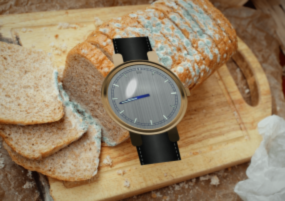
{"hour": 8, "minute": 43}
